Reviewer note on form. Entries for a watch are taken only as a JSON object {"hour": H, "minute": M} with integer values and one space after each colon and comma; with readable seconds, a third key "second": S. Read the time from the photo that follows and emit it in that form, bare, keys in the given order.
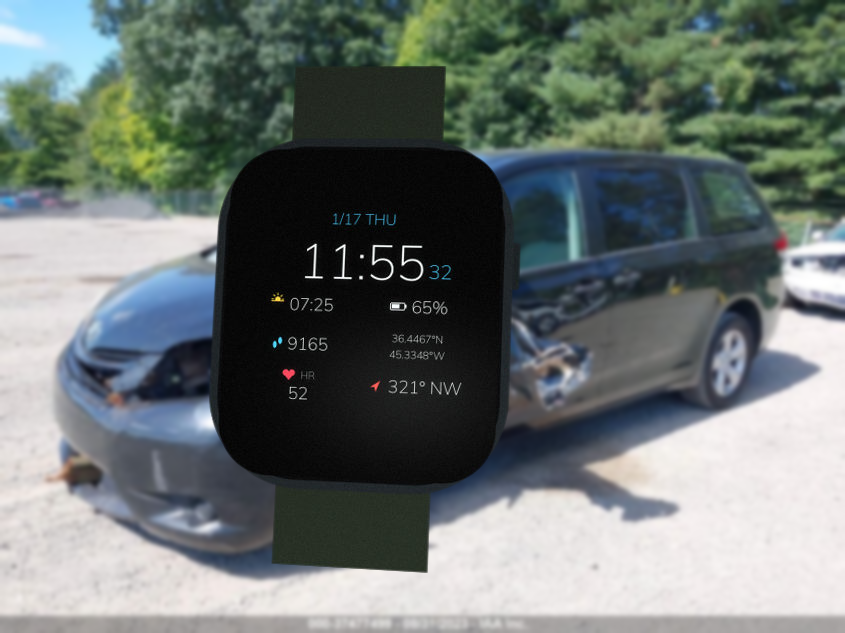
{"hour": 11, "minute": 55, "second": 32}
